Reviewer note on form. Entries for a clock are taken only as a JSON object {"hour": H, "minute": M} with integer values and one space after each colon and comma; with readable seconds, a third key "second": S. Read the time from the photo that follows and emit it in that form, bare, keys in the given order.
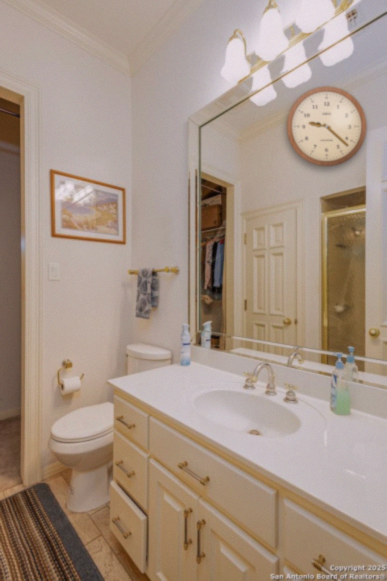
{"hour": 9, "minute": 22}
